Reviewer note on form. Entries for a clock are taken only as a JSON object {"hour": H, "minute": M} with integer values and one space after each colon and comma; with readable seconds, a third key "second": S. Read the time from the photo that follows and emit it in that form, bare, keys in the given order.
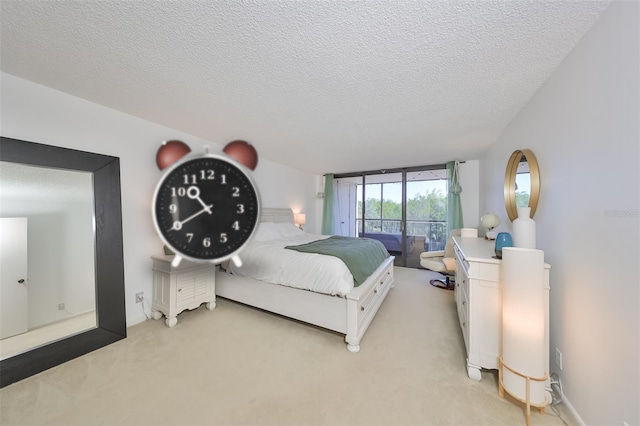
{"hour": 10, "minute": 40}
